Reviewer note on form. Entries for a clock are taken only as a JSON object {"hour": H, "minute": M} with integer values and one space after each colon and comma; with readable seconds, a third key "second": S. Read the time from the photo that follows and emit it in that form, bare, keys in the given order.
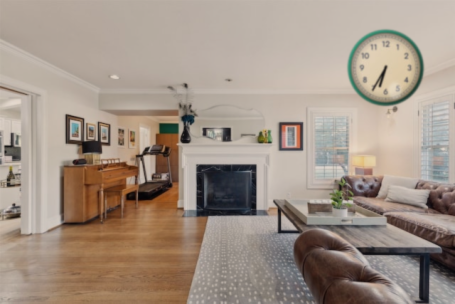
{"hour": 6, "minute": 35}
